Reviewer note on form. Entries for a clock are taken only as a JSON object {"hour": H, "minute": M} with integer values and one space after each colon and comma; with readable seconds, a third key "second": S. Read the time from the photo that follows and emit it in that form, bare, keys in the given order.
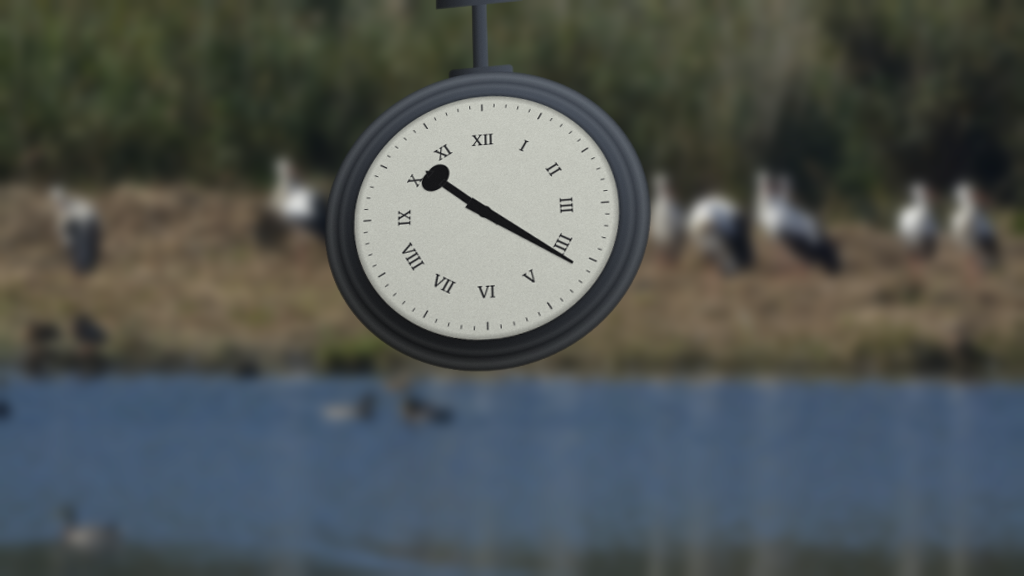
{"hour": 10, "minute": 21}
